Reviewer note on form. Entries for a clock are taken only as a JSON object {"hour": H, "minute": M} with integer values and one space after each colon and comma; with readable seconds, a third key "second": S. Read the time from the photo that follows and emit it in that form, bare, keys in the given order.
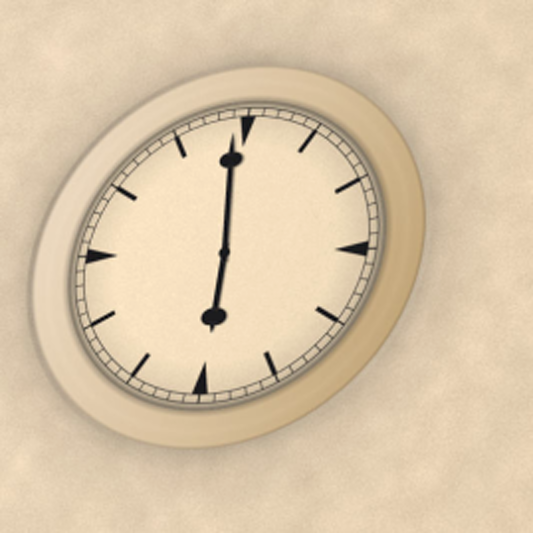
{"hour": 5, "minute": 59}
